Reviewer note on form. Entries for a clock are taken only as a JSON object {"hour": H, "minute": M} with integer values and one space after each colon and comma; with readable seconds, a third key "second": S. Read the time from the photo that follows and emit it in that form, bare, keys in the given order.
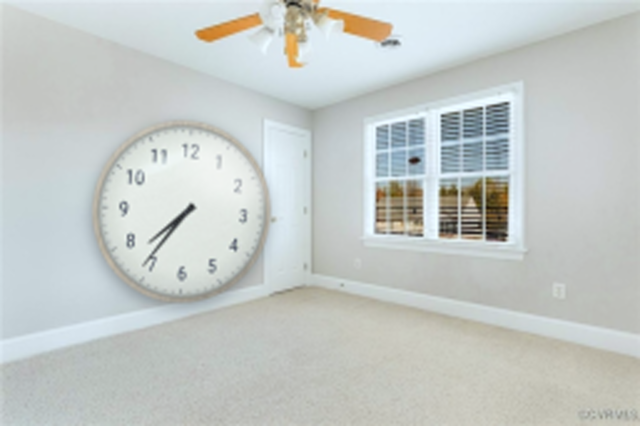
{"hour": 7, "minute": 36}
